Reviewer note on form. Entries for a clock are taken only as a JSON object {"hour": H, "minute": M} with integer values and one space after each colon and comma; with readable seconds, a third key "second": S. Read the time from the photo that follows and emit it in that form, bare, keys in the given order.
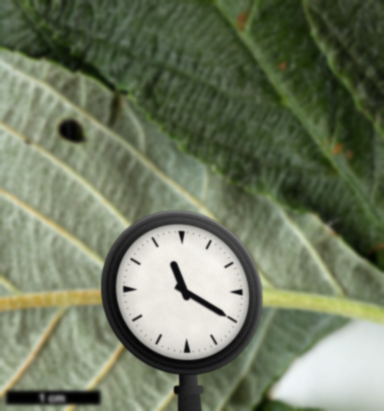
{"hour": 11, "minute": 20}
